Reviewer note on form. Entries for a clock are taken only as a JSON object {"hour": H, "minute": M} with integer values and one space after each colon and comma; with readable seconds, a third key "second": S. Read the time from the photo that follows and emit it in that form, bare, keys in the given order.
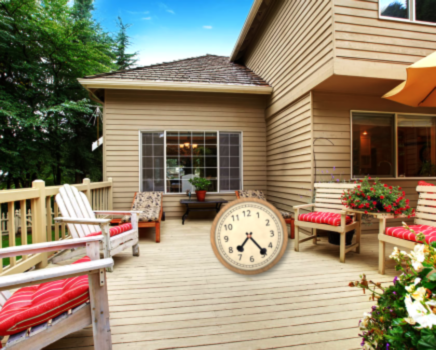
{"hour": 7, "minute": 24}
